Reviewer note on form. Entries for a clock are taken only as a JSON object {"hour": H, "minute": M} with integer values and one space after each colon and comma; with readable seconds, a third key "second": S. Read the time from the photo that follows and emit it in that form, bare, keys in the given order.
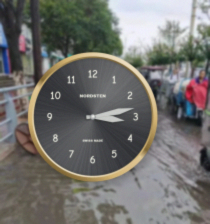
{"hour": 3, "minute": 13}
